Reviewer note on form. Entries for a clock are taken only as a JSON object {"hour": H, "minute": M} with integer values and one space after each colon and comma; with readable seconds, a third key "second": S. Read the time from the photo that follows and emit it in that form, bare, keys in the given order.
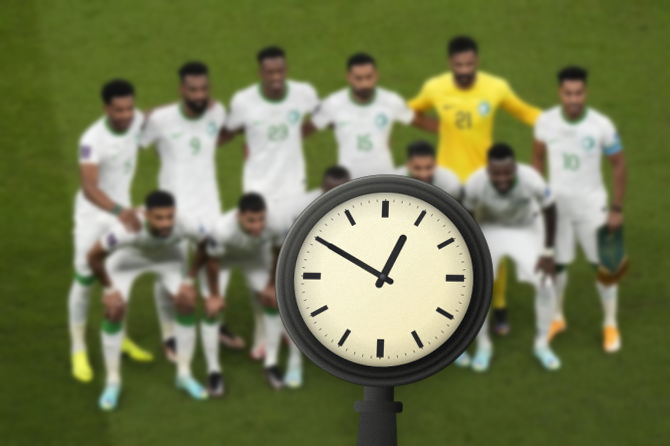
{"hour": 12, "minute": 50}
